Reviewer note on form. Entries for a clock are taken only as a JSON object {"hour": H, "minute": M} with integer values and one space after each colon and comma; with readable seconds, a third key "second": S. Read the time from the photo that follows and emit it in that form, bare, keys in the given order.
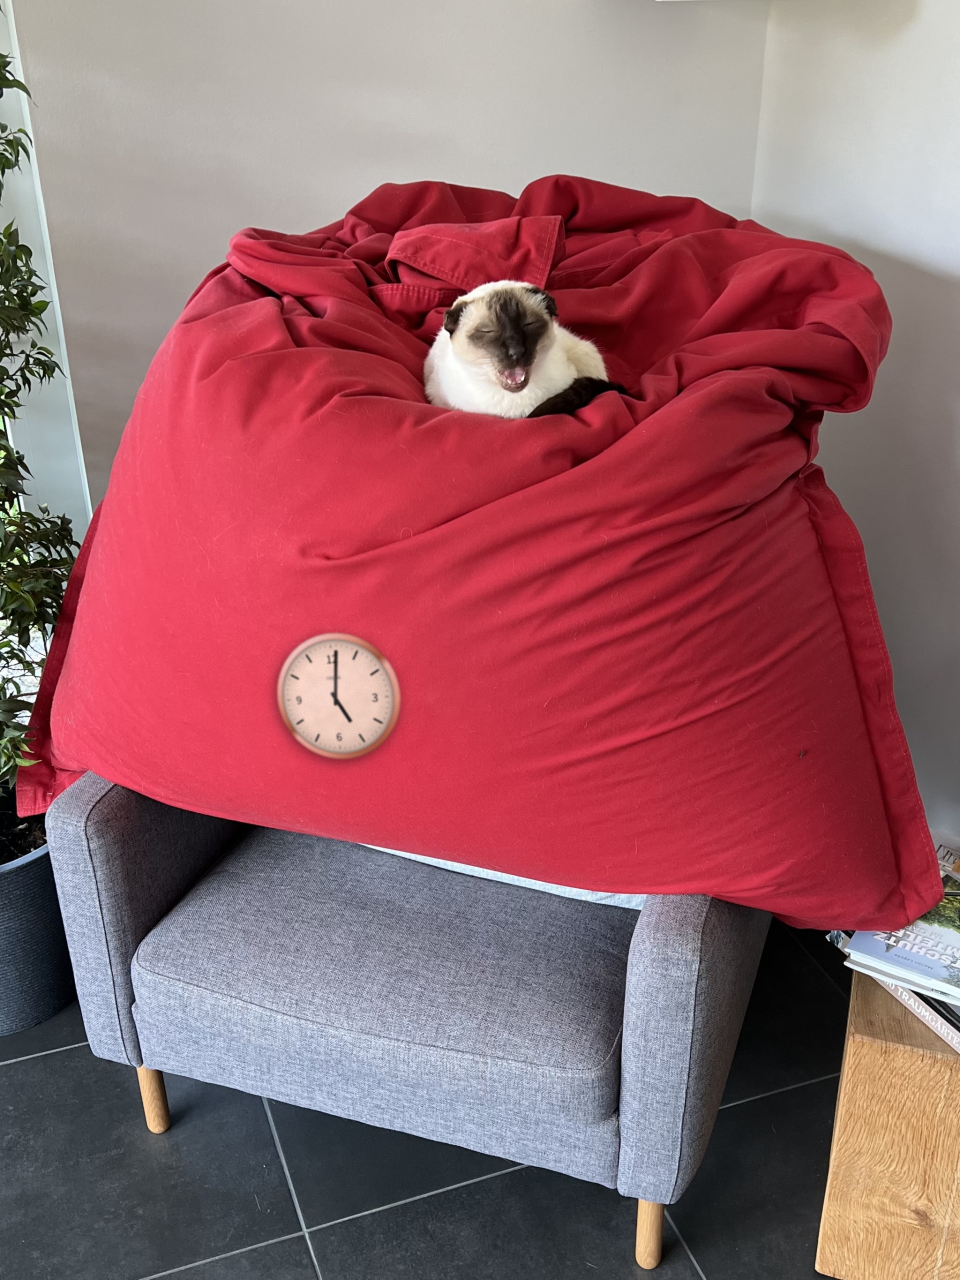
{"hour": 5, "minute": 1}
